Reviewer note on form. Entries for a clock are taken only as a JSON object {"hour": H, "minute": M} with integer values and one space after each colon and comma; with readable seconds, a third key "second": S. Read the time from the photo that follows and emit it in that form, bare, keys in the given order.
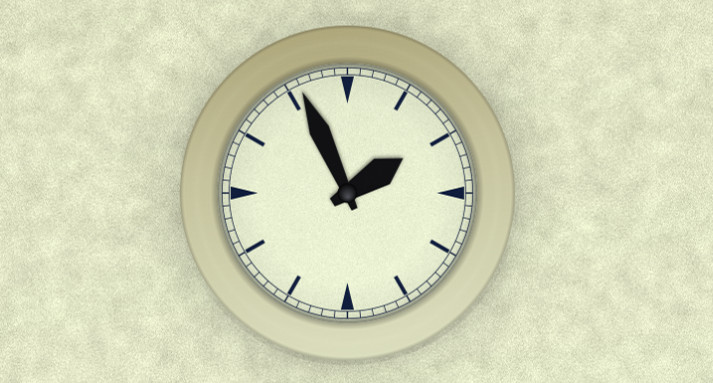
{"hour": 1, "minute": 56}
